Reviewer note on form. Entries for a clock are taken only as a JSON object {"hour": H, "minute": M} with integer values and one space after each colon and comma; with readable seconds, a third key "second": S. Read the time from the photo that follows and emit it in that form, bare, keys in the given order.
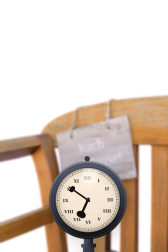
{"hour": 6, "minute": 51}
